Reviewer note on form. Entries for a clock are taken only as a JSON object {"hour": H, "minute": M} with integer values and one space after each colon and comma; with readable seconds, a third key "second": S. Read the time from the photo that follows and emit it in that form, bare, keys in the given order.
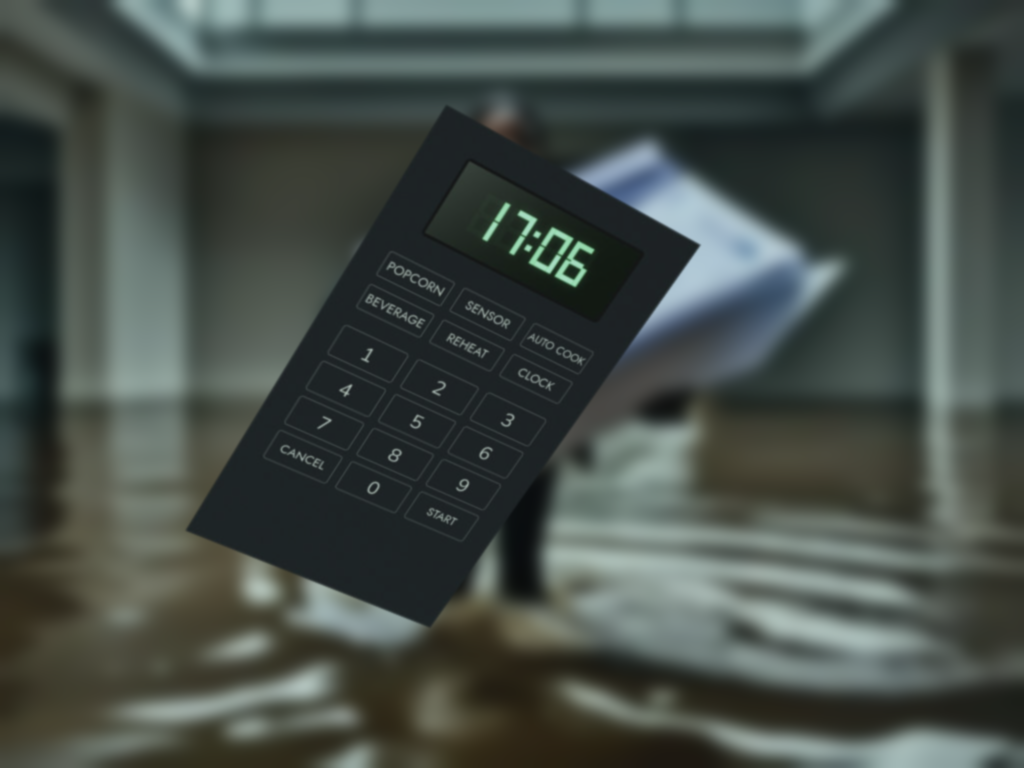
{"hour": 17, "minute": 6}
